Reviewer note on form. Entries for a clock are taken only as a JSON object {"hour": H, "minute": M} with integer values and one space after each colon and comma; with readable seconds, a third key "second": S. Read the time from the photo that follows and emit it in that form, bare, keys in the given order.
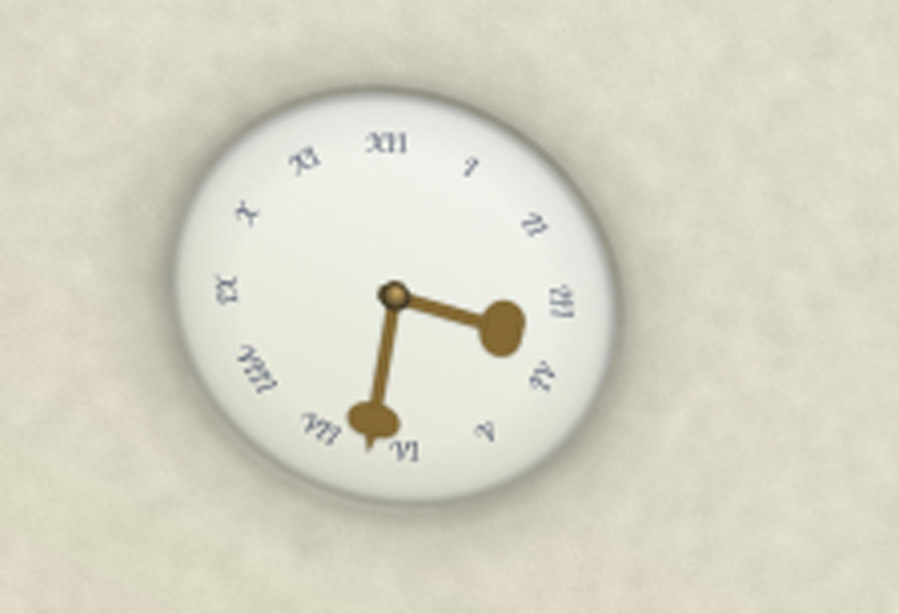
{"hour": 3, "minute": 32}
